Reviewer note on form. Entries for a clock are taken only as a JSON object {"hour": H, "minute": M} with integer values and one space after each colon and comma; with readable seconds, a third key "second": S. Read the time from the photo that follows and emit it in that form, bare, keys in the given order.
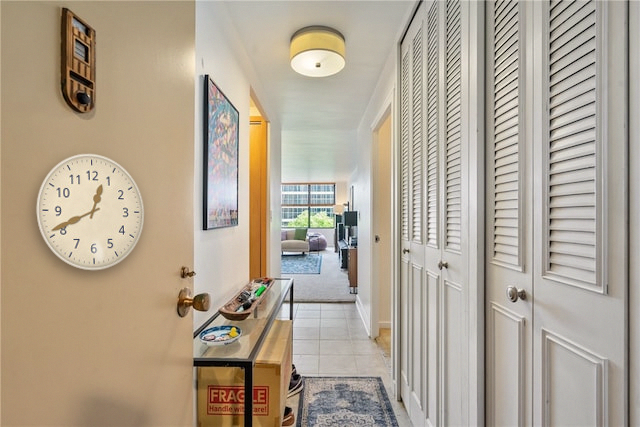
{"hour": 12, "minute": 41}
